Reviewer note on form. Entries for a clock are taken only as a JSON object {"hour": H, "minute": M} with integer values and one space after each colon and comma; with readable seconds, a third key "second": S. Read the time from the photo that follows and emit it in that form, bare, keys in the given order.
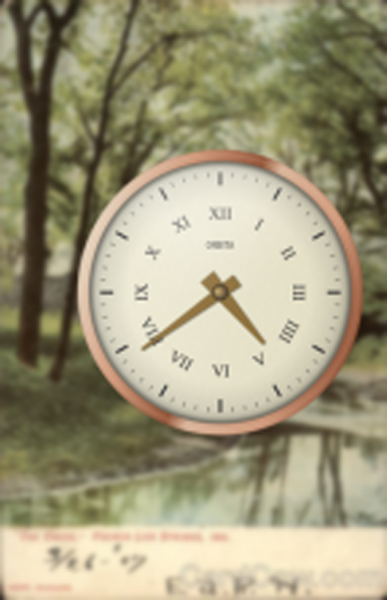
{"hour": 4, "minute": 39}
